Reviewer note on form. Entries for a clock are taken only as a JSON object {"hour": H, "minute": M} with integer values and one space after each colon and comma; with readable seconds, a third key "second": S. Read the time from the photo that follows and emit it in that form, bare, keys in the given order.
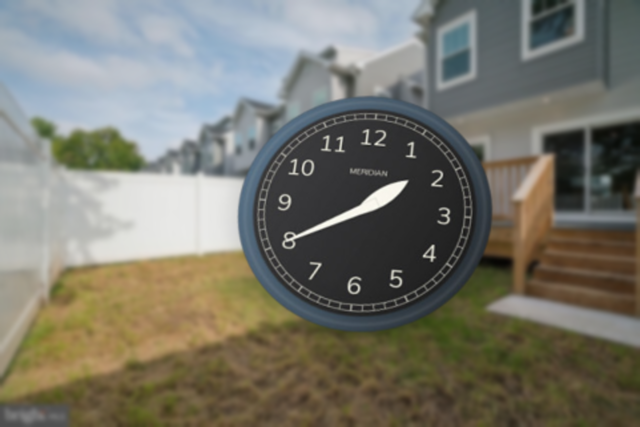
{"hour": 1, "minute": 40}
